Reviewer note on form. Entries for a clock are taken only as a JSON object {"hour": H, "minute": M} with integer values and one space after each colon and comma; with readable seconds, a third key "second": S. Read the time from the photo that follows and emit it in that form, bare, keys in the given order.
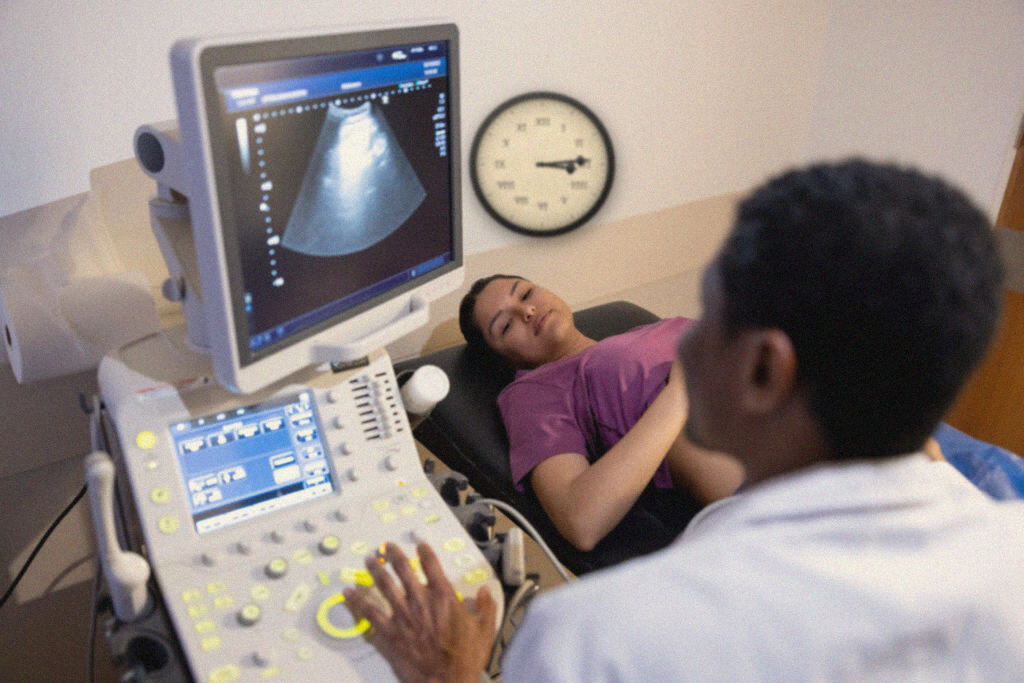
{"hour": 3, "minute": 14}
